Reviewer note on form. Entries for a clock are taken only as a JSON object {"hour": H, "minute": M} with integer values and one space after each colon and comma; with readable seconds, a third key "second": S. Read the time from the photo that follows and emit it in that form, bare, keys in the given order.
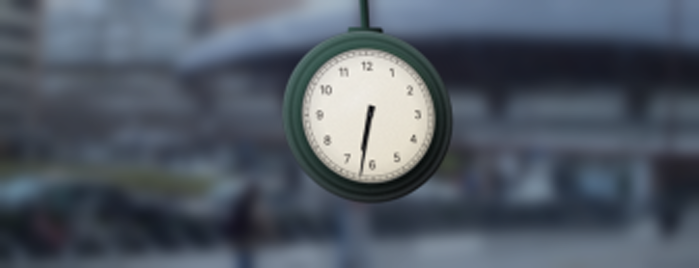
{"hour": 6, "minute": 32}
